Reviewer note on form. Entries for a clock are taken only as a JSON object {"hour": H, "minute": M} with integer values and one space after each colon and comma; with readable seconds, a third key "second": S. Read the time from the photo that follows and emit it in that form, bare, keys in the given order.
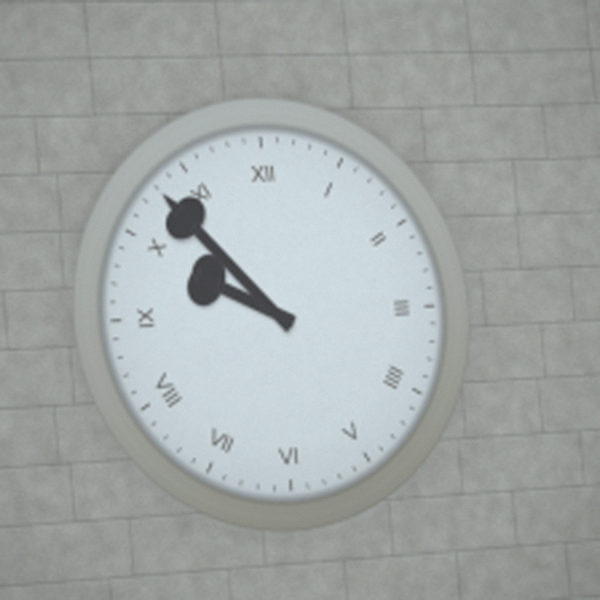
{"hour": 9, "minute": 53}
